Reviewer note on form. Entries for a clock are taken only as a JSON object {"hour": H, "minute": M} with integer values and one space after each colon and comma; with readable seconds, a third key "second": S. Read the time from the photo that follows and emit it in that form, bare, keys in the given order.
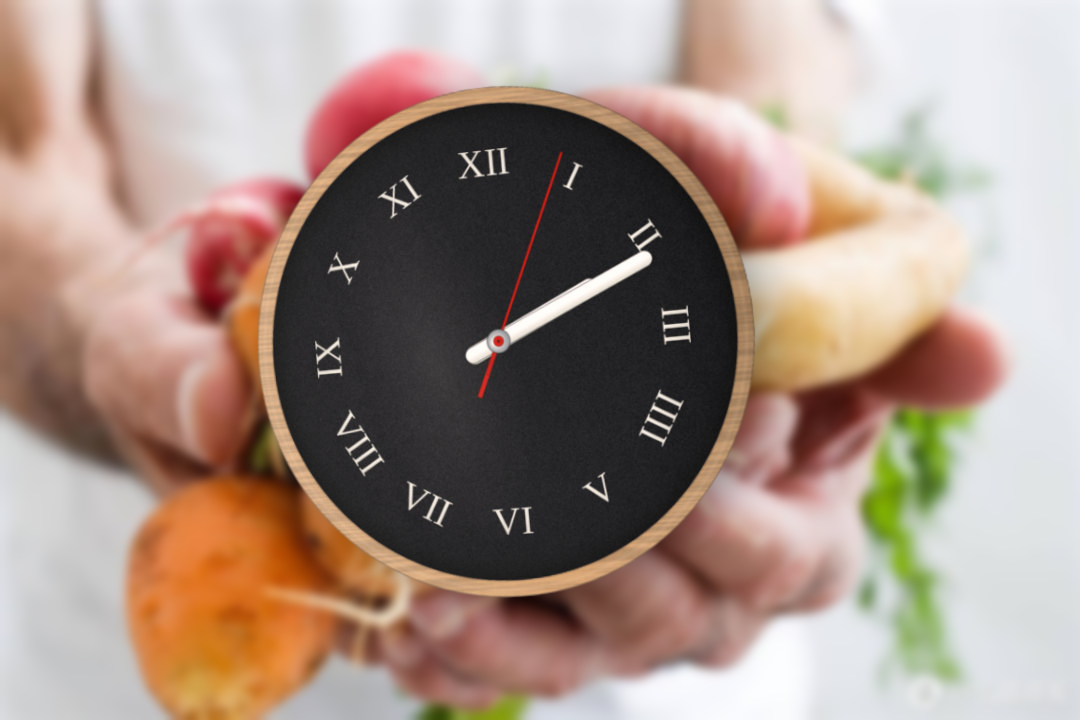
{"hour": 2, "minute": 11, "second": 4}
